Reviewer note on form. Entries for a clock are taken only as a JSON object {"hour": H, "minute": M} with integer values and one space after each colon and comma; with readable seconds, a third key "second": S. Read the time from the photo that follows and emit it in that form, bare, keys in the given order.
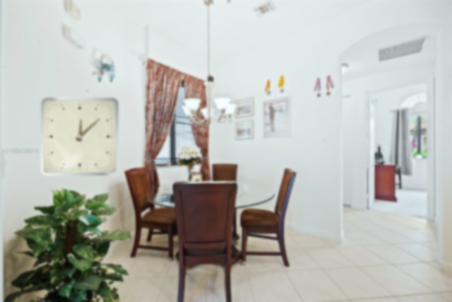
{"hour": 12, "minute": 8}
